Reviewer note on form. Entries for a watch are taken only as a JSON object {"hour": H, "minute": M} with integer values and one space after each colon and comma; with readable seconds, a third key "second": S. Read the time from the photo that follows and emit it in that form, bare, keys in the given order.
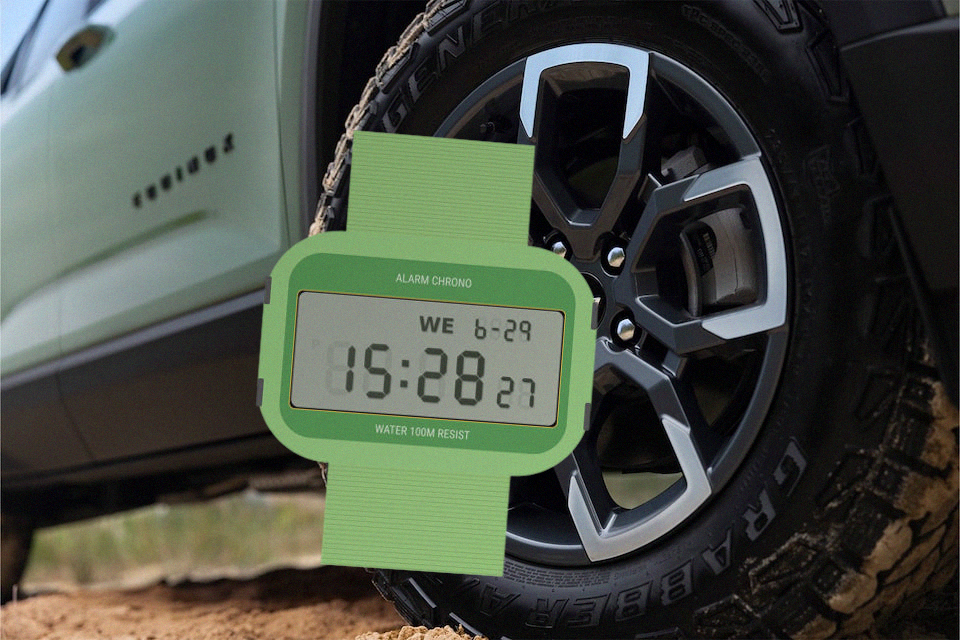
{"hour": 15, "minute": 28, "second": 27}
